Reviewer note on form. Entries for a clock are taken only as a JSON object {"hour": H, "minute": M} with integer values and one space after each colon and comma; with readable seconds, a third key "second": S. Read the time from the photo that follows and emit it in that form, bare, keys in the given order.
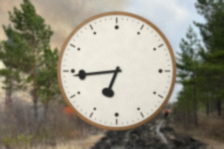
{"hour": 6, "minute": 44}
